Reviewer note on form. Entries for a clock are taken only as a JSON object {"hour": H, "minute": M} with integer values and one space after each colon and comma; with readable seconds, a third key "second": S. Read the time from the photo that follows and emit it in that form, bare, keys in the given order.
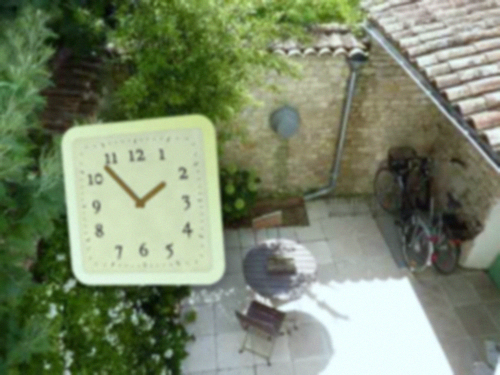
{"hour": 1, "minute": 53}
